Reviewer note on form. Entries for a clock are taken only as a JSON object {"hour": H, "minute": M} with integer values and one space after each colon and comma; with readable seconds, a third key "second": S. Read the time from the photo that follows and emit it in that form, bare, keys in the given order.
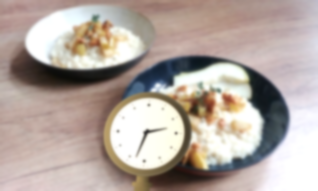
{"hour": 2, "minute": 33}
